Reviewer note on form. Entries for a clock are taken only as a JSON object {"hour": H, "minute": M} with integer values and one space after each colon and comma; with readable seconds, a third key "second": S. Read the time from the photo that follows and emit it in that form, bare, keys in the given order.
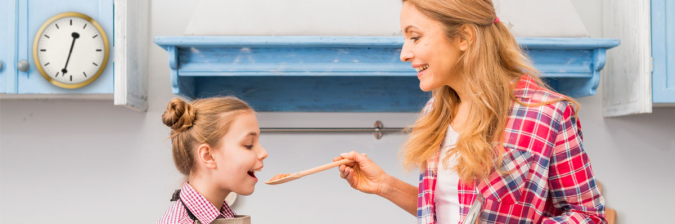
{"hour": 12, "minute": 33}
